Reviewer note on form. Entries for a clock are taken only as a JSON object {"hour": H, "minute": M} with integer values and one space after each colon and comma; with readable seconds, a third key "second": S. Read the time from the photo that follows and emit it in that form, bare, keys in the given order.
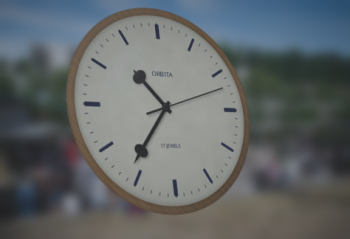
{"hour": 10, "minute": 36, "second": 12}
